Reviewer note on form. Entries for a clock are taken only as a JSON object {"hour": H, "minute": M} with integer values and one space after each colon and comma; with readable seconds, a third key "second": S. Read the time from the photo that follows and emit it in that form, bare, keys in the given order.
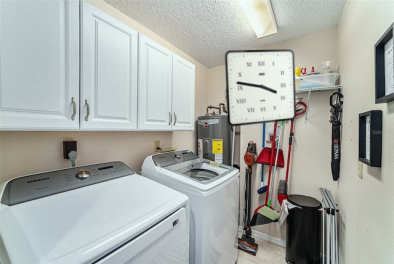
{"hour": 3, "minute": 47}
